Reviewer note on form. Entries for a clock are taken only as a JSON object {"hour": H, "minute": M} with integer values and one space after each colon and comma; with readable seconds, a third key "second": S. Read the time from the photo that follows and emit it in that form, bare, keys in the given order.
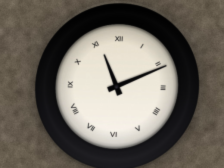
{"hour": 11, "minute": 11}
